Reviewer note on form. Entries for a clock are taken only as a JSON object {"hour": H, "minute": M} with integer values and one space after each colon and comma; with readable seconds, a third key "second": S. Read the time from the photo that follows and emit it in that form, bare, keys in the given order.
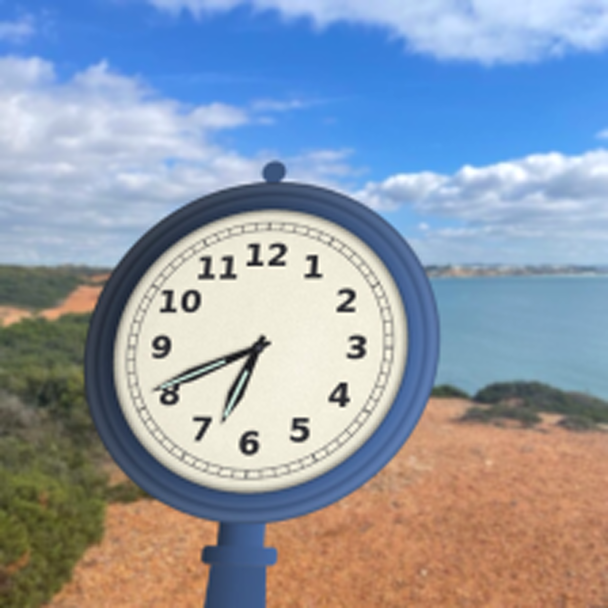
{"hour": 6, "minute": 41}
